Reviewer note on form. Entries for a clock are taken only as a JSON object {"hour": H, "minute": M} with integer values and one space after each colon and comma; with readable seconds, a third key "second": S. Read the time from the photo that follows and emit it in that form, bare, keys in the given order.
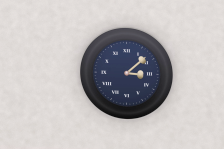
{"hour": 3, "minute": 8}
